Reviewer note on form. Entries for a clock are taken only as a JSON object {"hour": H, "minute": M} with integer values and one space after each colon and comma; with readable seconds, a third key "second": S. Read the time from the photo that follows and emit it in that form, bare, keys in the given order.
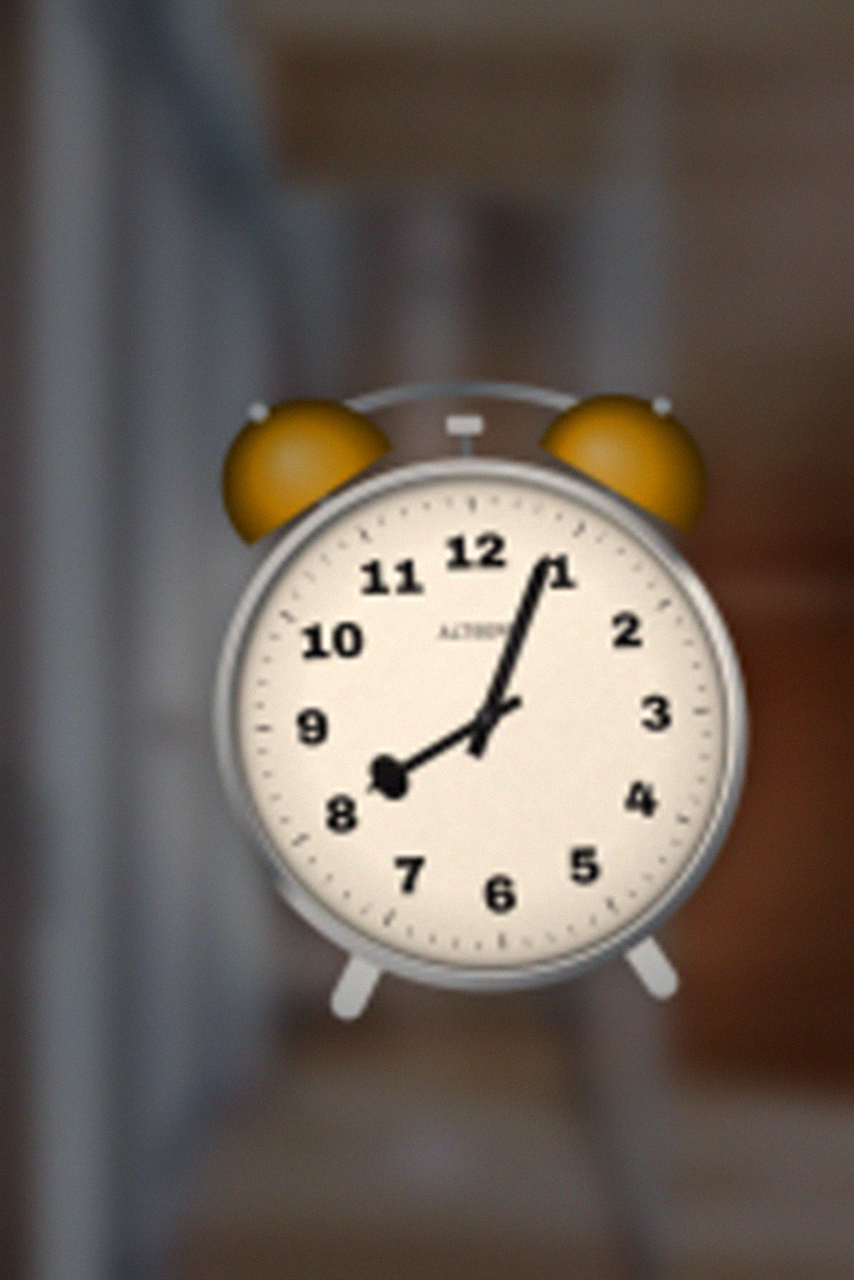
{"hour": 8, "minute": 4}
